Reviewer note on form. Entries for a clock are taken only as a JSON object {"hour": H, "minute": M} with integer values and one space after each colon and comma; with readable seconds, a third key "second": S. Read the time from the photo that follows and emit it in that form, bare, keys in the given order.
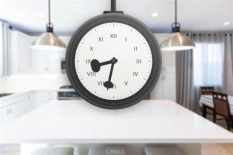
{"hour": 8, "minute": 32}
